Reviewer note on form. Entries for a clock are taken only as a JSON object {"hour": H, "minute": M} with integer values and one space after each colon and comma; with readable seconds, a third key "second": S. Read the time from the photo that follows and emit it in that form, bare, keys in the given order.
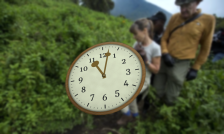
{"hour": 11, "minute": 2}
